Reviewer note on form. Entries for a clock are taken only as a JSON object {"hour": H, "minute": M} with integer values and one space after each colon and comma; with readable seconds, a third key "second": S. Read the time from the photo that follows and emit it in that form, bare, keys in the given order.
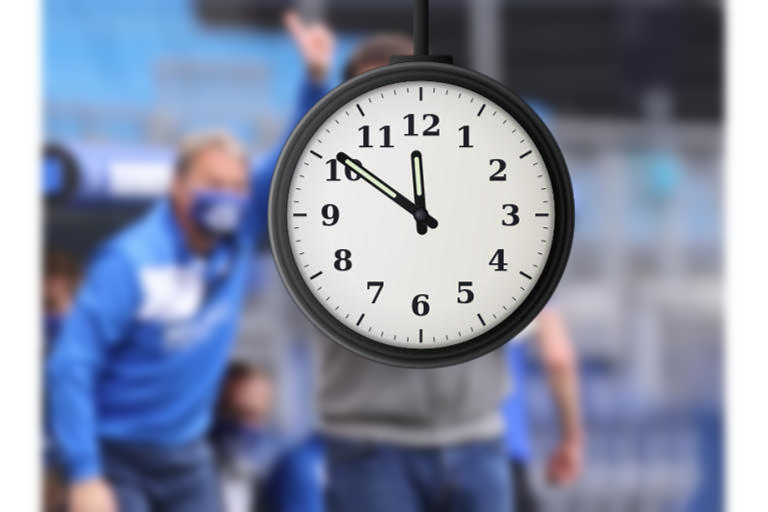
{"hour": 11, "minute": 51}
